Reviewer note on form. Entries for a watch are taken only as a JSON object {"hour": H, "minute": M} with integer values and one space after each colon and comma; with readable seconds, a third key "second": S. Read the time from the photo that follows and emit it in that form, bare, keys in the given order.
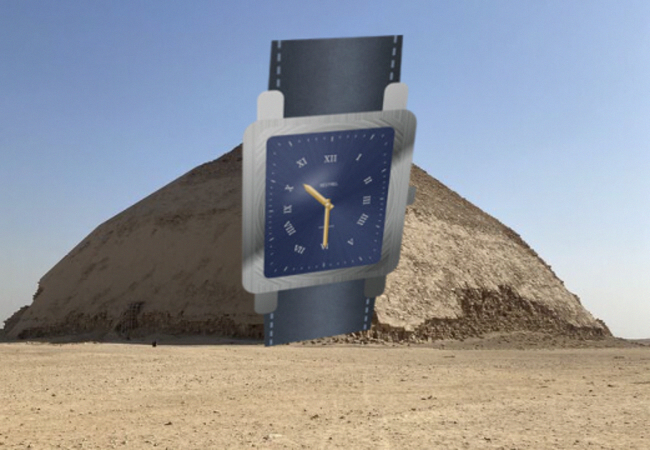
{"hour": 10, "minute": 30}
